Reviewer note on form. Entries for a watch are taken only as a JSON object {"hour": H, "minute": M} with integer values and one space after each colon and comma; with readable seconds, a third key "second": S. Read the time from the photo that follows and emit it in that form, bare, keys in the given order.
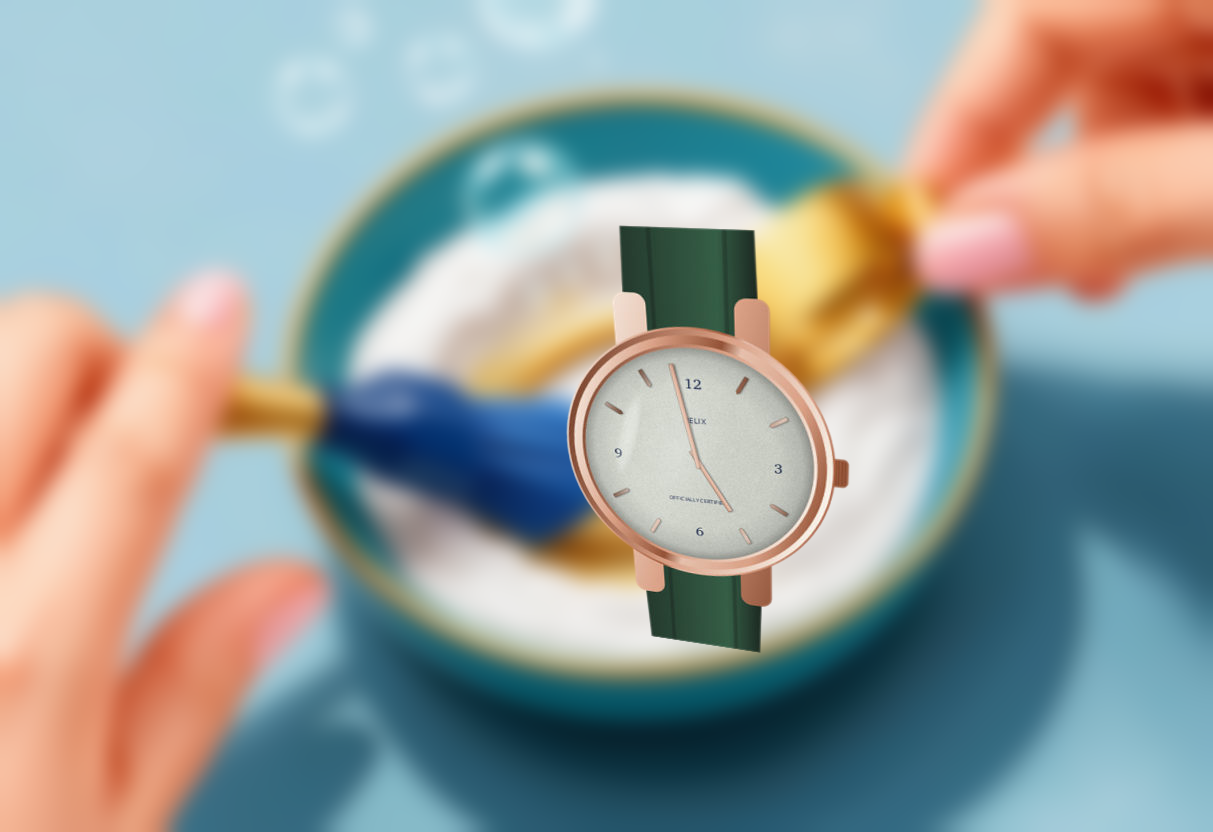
{"hour": 4, "minute": 58}
